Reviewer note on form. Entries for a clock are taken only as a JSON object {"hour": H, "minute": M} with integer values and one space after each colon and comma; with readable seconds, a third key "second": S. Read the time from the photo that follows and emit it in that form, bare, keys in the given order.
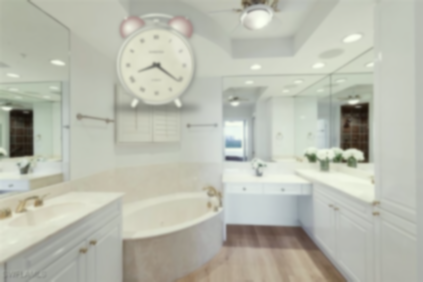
{"hour": 8, "minute": 21}
